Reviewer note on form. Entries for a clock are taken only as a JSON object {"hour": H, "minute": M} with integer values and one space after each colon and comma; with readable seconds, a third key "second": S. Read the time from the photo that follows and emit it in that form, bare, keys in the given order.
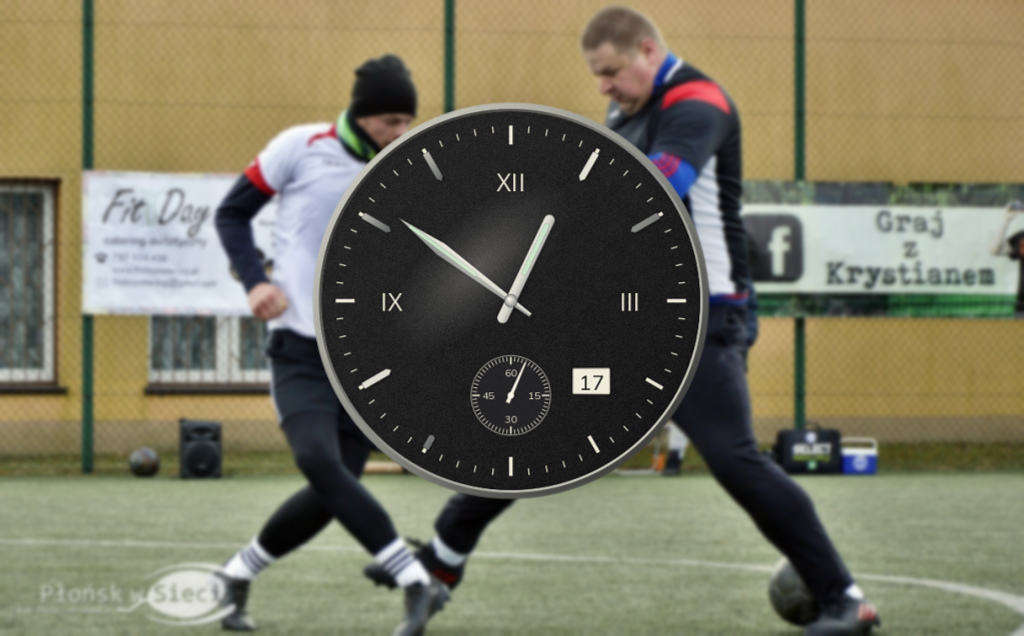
{"hour": 12, "minute": 51, "second": 4}
